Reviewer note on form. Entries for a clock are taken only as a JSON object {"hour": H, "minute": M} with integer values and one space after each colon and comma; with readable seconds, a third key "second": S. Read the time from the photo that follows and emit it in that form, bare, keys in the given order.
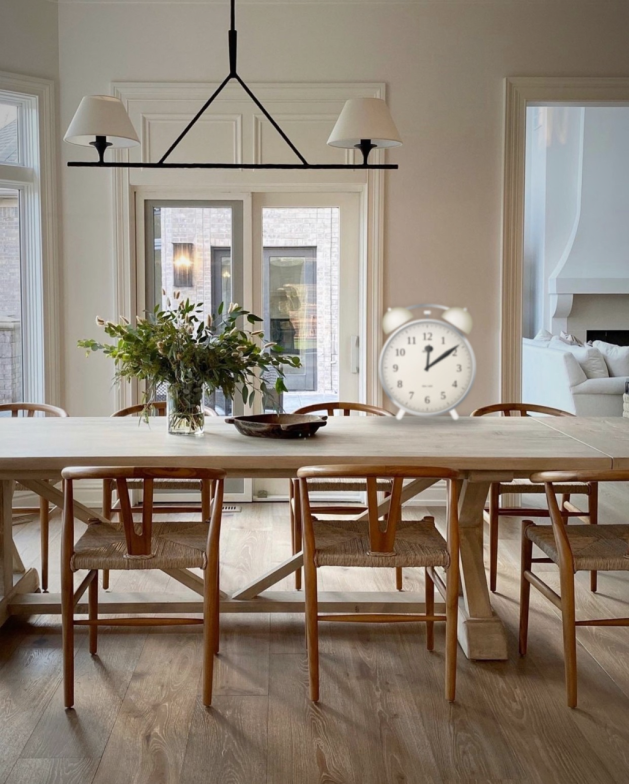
{"hour": 12, "minute": 9}
